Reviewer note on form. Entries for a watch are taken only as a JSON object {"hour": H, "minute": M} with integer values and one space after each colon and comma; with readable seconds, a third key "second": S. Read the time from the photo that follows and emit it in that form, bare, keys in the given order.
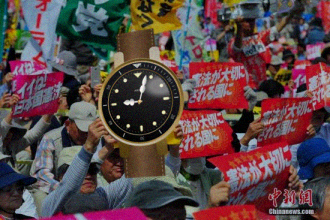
{"hour": 9, "minute": 3}
